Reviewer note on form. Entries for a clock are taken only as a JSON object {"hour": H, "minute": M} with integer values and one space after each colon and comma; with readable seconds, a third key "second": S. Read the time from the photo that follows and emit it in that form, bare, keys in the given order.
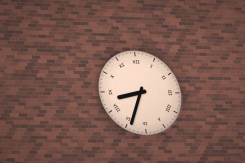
{"hour": 8, "minute": 34}
